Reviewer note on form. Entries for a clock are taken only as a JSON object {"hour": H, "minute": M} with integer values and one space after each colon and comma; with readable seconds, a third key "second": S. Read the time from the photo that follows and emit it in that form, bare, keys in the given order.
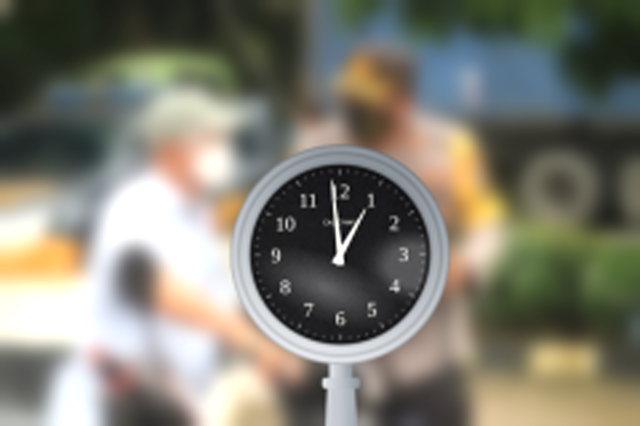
{"hour": 12, "minute": 59}
